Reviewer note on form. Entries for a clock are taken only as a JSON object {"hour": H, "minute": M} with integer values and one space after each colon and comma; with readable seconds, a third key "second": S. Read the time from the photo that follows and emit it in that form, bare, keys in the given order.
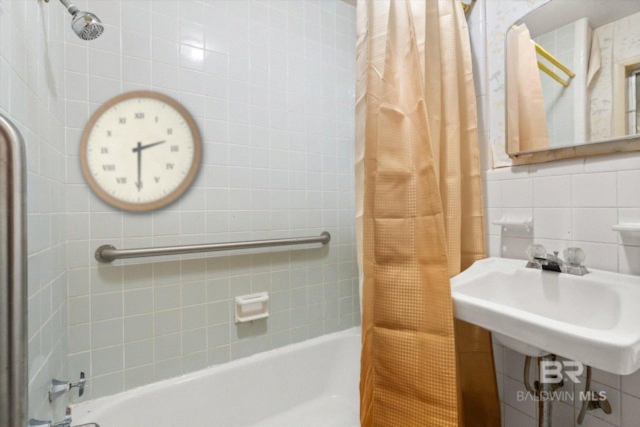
{"hour": 2, "minute": 30}
